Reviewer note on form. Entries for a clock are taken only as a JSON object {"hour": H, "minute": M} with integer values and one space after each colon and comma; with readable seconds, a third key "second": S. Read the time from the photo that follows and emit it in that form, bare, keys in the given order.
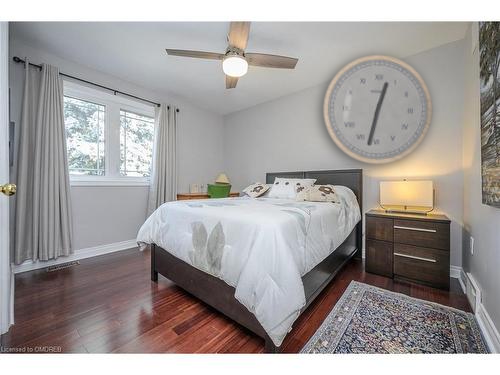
{"hour": 12, "minute": 32}
